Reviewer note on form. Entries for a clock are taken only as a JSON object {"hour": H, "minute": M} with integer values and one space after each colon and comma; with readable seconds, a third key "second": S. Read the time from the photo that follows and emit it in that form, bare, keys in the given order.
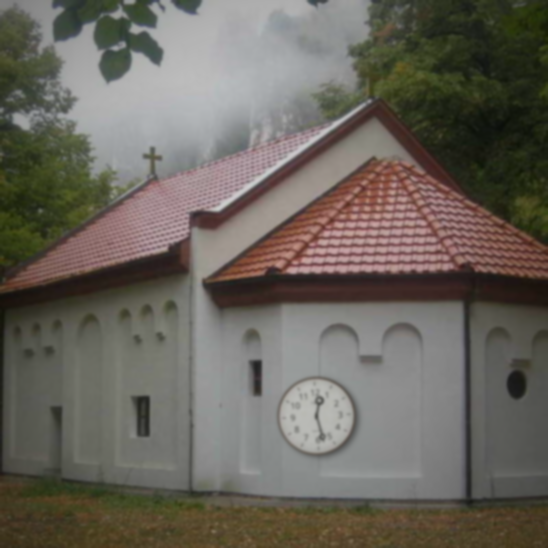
{"hour": 12, "minute": 28}
